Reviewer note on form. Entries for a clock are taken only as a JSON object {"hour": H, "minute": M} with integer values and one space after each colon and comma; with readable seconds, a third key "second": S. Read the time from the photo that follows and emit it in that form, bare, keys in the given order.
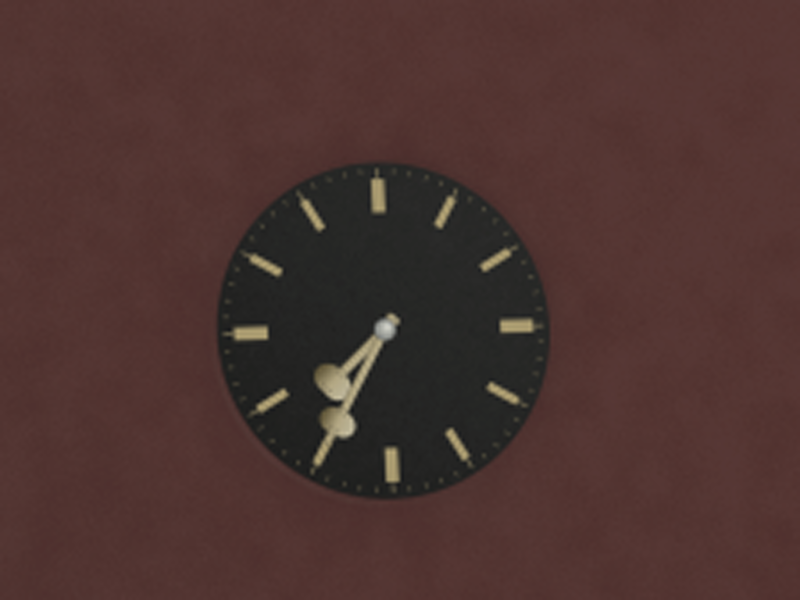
{"hour": 7, "minute": 35}
